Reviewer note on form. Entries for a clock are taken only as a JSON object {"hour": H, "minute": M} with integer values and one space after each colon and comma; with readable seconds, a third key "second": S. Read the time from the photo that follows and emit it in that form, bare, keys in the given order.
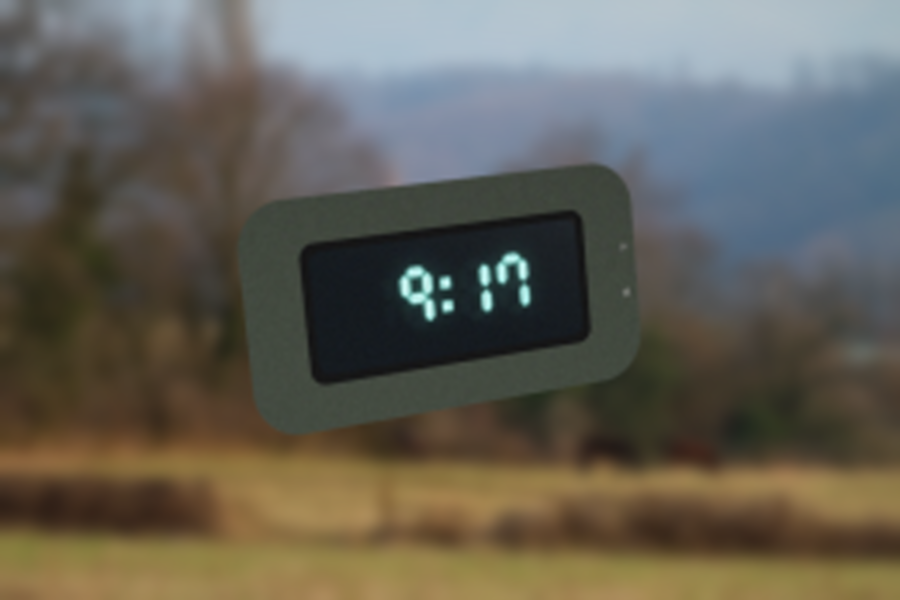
{"hour": 9, "minute": 17}
